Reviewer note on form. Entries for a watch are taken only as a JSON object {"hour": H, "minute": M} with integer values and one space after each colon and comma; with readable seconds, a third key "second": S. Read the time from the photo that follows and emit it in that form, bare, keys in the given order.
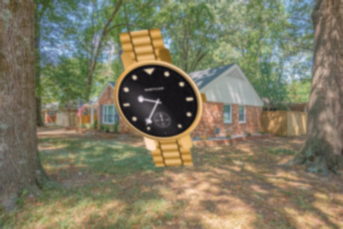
{"hour": 9, "minute": 36}
